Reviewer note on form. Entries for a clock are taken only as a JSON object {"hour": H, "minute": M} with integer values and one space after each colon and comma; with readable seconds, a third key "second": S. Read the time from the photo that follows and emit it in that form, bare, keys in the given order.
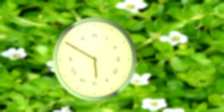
{"hour": 5, "minute": 50}
